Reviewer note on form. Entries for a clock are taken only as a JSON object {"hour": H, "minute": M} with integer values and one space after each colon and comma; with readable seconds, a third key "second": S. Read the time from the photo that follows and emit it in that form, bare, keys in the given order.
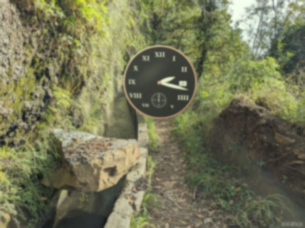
{"hour": 2, "minute": 17}
